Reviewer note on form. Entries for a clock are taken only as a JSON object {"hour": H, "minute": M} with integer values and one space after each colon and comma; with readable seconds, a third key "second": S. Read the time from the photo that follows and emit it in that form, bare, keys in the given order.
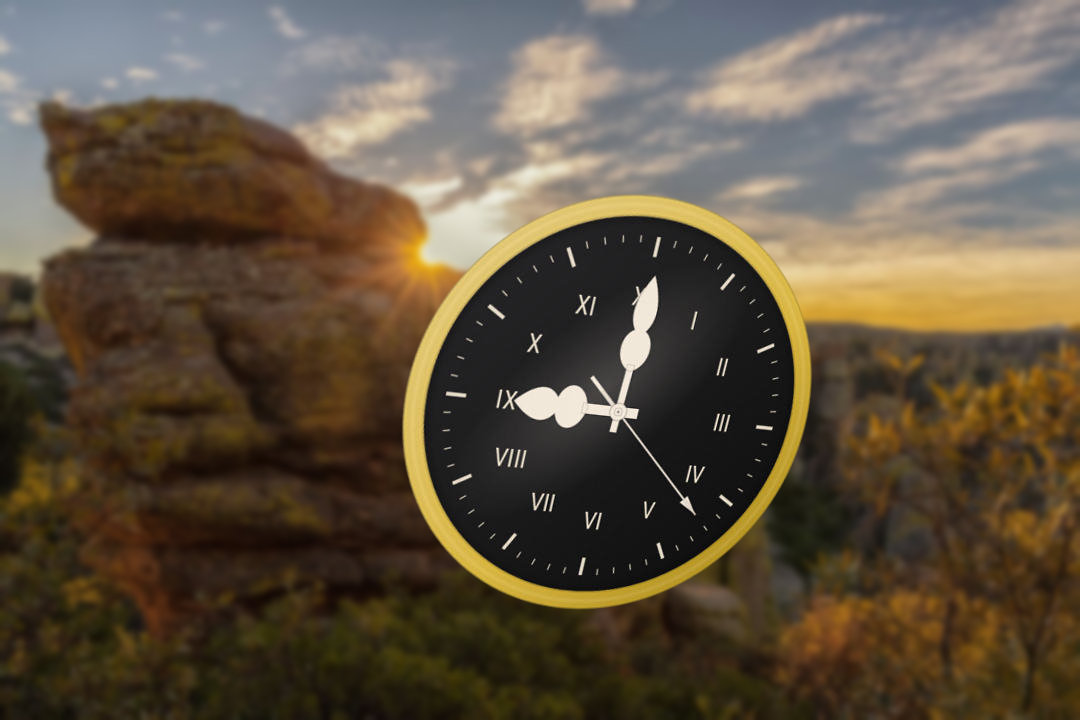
{"hour": 9, "minute": 0, "second": 22}
